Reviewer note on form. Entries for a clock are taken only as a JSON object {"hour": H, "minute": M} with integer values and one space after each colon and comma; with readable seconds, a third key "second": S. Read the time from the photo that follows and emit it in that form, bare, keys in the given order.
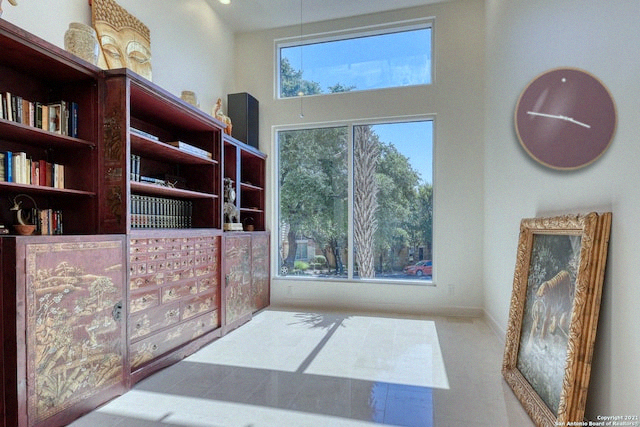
{"hour": 3, "minute": 47}
